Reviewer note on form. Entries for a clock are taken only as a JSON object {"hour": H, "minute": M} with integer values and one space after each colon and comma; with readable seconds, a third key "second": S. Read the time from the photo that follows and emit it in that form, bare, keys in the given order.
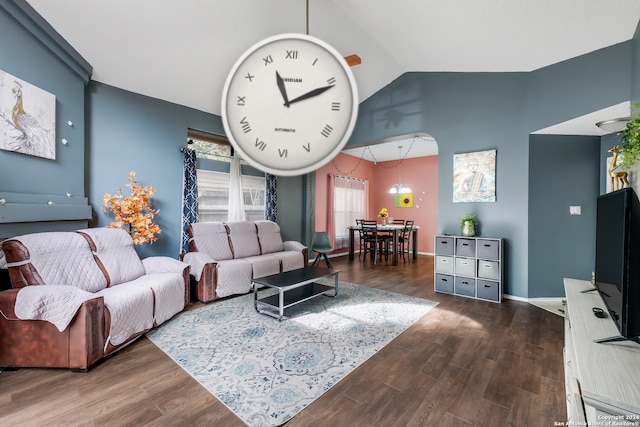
{"hour": 11, "minute": 11}
